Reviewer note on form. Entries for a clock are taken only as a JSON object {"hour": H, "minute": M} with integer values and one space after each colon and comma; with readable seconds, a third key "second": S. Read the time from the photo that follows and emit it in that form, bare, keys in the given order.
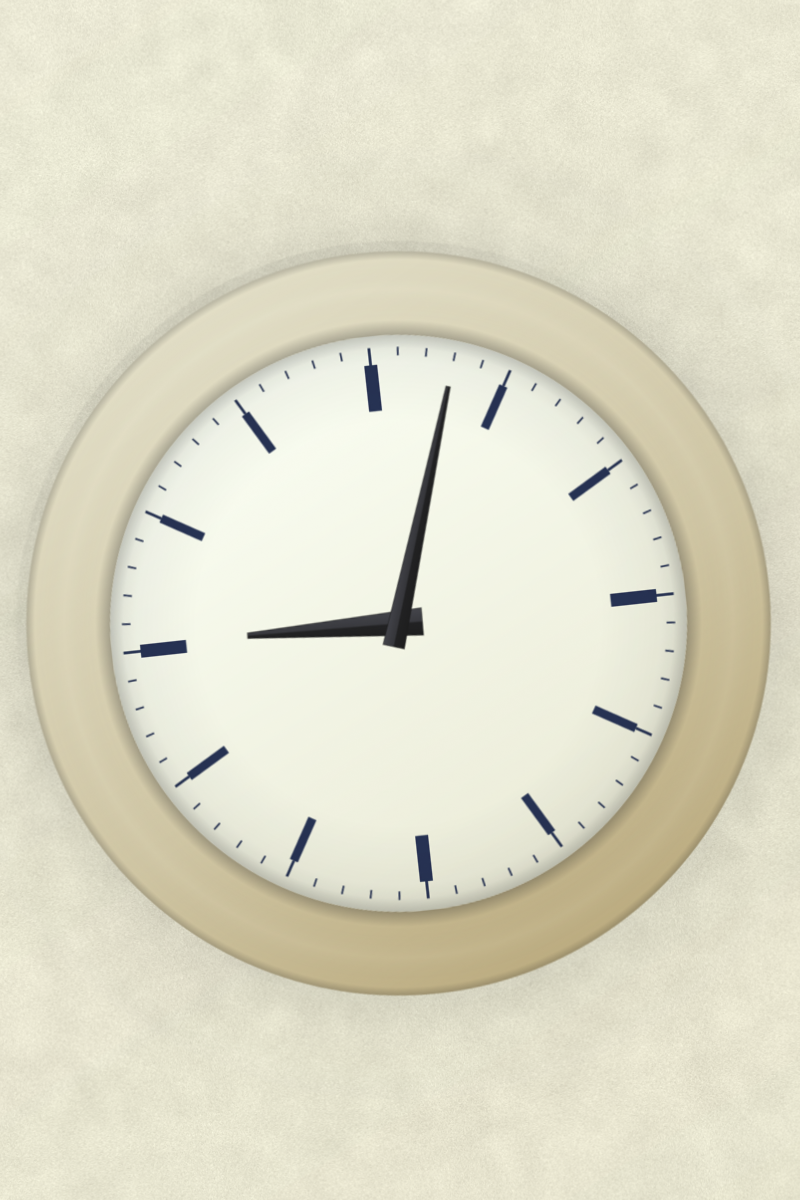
{"hour": 9, "minute": 3}
